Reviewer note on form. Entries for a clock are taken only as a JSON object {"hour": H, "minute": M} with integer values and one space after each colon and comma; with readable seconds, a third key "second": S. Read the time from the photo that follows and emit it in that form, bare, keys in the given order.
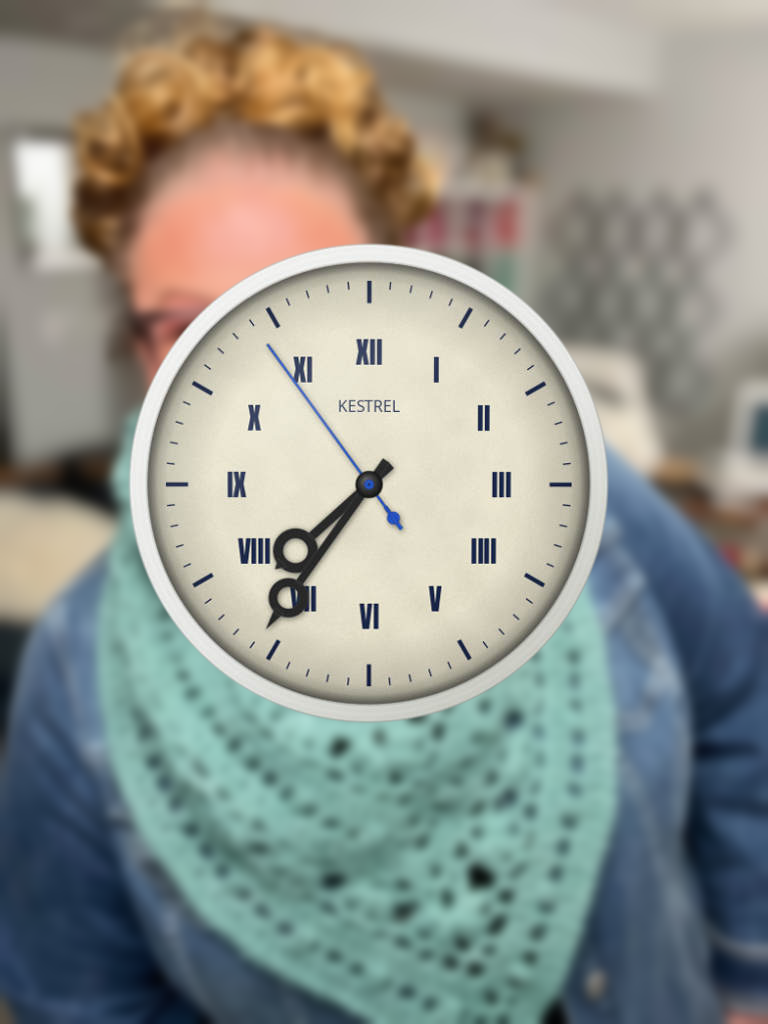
{"hour": 7, "minute": 35, "second": 54}
